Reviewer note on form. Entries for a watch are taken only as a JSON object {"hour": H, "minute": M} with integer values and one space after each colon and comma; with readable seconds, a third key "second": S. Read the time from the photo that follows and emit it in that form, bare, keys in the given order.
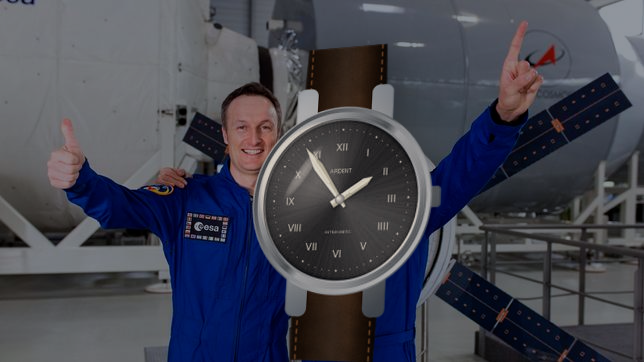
{"hour": 1, "minute": 54}
